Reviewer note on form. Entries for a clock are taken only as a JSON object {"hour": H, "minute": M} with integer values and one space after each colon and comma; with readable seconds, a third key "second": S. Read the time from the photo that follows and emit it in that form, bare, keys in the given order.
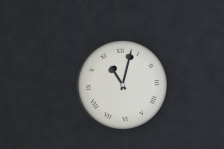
{"hour": 11, "minute": 3}
